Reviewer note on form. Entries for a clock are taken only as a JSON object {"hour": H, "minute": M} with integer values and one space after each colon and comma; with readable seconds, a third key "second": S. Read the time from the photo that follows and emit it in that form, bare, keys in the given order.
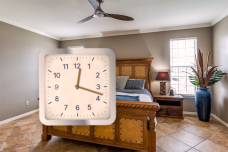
{"hour": 12, "minute": 18}
